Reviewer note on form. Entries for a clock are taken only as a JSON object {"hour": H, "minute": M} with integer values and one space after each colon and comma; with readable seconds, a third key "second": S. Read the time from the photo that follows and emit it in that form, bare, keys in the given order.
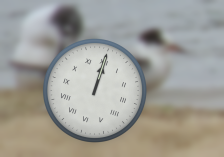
{"hour": 12, "minute": 0}
